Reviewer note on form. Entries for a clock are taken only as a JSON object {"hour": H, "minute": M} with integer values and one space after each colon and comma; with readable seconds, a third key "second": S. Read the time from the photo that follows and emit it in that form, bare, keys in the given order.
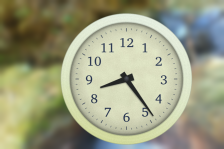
{"hour": 8, "minute": 24}
